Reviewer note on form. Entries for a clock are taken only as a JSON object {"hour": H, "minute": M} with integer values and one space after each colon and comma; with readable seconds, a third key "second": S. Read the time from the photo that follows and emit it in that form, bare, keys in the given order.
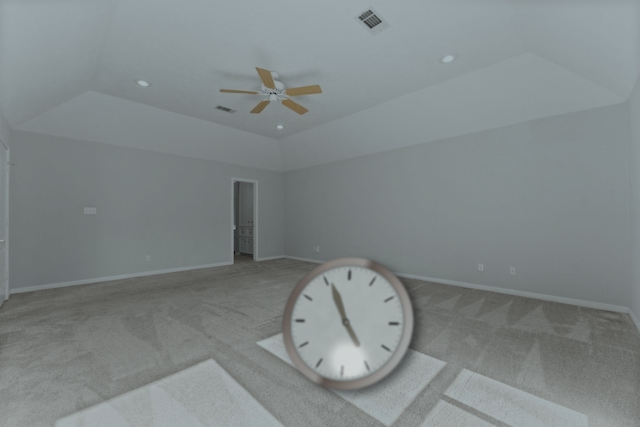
{"hour": 4, "minute": 56}
